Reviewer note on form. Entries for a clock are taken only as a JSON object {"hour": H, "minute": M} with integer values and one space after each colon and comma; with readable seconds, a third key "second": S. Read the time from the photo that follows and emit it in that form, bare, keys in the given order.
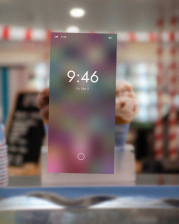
{"hour": 9, "minute": 46}
